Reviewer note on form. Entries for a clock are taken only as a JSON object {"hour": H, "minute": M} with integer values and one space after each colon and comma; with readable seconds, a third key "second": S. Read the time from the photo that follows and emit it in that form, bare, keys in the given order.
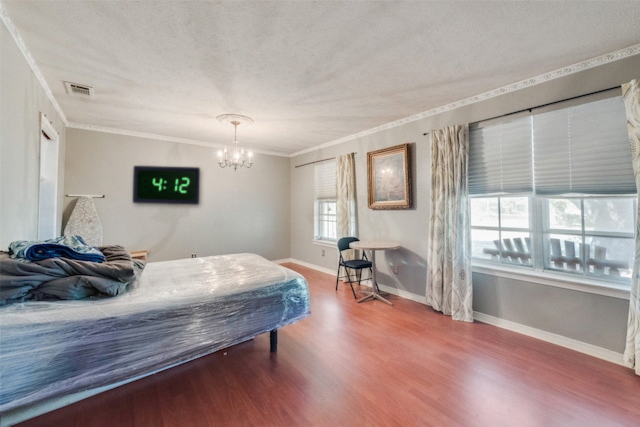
{"hour": 4, "minute": 12}
